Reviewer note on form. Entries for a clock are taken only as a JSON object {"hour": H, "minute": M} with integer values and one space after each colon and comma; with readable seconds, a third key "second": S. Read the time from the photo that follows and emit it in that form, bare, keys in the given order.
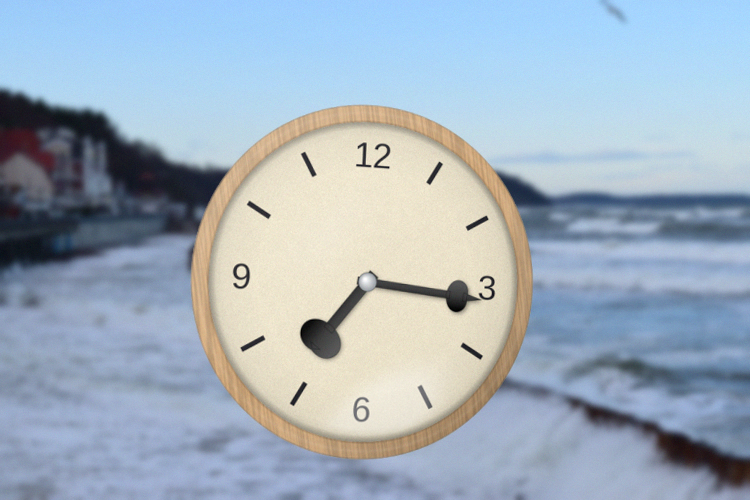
{"hour": 7, "minute": 16}
